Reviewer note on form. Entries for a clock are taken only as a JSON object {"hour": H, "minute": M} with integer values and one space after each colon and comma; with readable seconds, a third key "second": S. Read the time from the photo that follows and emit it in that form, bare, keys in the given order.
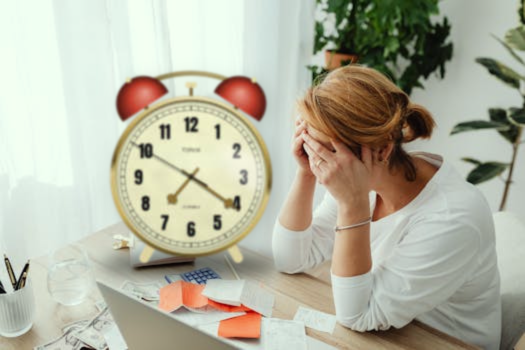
{"hour": 7, "minute": 20, "second": 50}
